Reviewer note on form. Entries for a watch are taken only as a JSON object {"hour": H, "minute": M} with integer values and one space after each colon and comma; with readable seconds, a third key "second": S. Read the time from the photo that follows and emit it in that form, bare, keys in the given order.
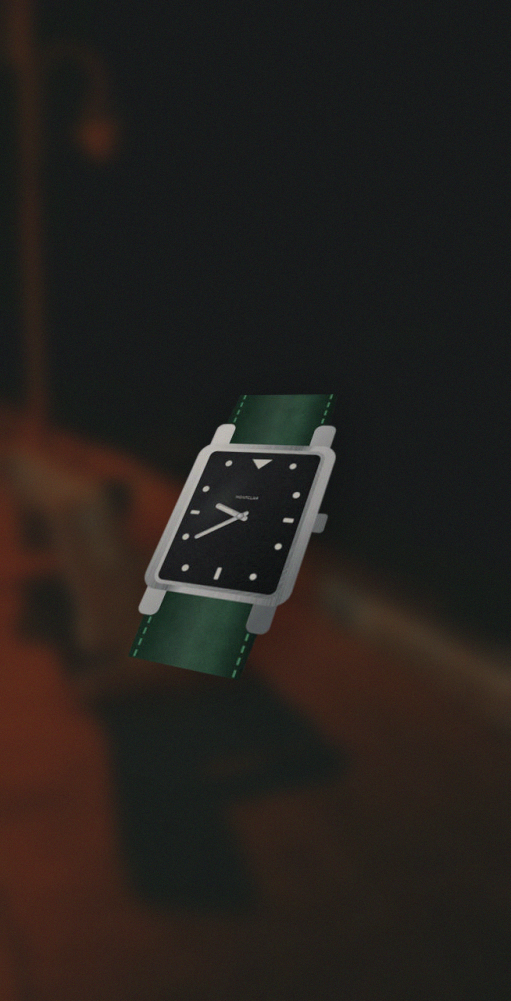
{"hour": 9, "minute": 39}
